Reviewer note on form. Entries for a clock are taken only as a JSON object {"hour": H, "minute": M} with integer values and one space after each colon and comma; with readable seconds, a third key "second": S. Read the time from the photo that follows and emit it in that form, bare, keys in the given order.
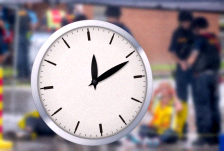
{"hour": 12, "minute": 11}
